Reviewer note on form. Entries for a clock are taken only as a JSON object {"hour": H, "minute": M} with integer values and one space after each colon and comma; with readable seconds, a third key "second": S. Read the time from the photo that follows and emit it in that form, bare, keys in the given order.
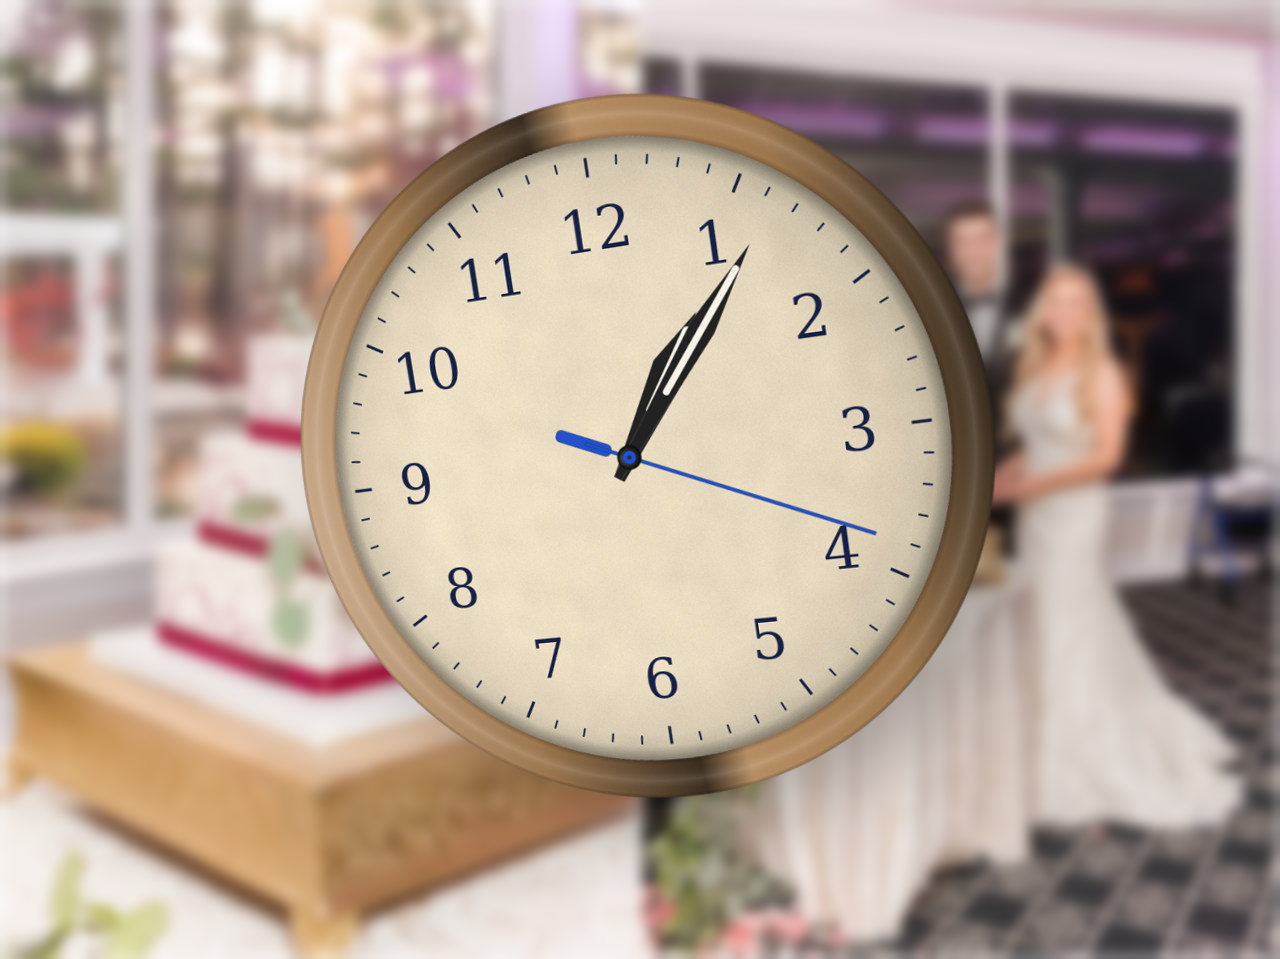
{"hour": 1, "minute": 6, "second": 19}
